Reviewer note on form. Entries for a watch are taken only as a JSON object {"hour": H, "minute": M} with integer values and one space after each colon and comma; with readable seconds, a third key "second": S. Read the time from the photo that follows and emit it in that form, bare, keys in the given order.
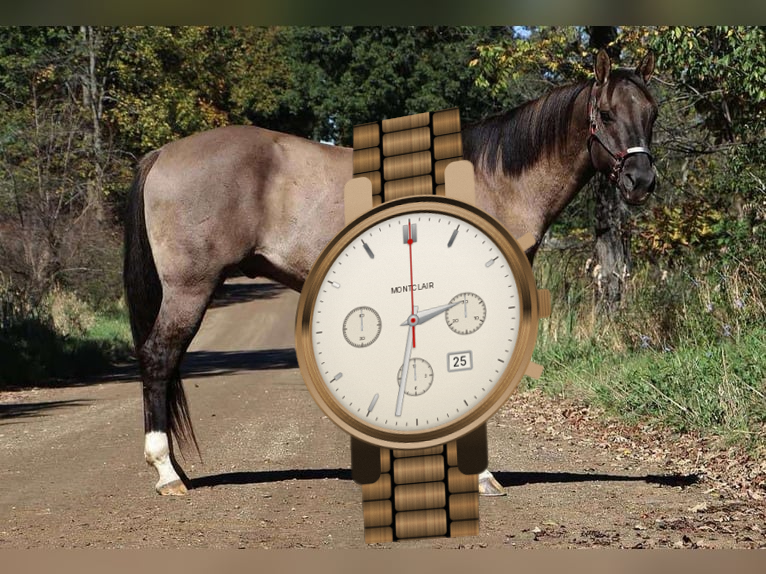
{"hour": 2, "minute": 32}
